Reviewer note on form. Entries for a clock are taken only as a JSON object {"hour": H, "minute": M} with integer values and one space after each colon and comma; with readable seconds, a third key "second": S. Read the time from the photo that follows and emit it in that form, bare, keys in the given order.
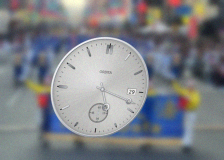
{"hour": 5, "minute": 18}
